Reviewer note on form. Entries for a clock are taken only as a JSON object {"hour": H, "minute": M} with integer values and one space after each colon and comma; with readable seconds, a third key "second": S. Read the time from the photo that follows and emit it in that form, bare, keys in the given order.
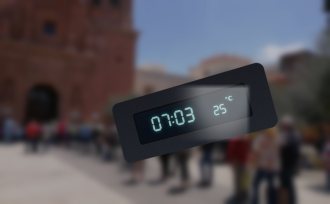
{"hour": 7, "minute": 3}
